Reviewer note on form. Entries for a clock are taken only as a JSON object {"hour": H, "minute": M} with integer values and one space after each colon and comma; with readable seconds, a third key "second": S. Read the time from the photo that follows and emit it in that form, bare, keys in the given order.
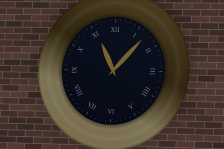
{"hour": 11, "minute": 7}
